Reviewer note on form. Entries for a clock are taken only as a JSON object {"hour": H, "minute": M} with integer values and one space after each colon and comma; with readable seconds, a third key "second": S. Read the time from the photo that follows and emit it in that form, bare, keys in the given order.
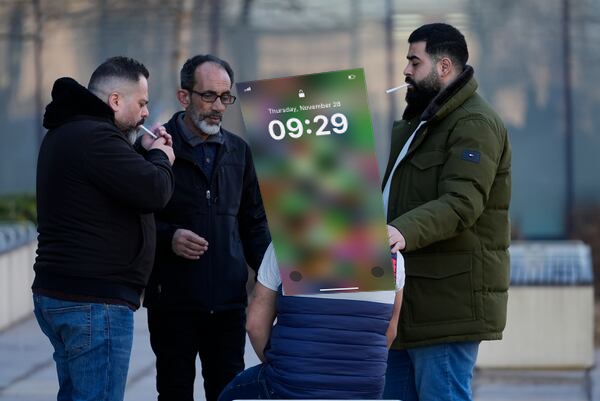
{"hour": 9, "minute": 29}
